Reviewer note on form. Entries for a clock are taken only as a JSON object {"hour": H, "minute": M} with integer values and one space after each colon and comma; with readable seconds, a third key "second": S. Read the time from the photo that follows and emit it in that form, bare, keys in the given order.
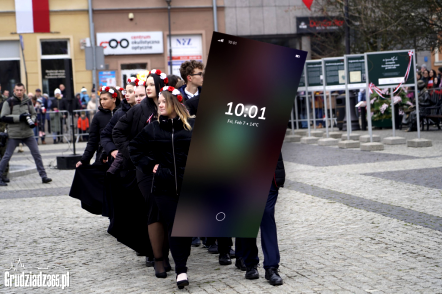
{"hour": 10, "minute": 1}
